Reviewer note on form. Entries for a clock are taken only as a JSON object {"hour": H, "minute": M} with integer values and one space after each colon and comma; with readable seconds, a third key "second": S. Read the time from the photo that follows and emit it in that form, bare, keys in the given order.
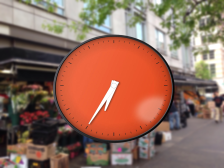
{"hour": 6, "minute": 35}
